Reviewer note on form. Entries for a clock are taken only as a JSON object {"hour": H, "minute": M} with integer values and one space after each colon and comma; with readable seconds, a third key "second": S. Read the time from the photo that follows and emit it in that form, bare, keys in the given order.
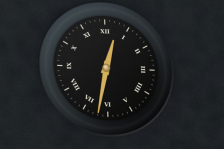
{"hour": 12, "minute": 32}
